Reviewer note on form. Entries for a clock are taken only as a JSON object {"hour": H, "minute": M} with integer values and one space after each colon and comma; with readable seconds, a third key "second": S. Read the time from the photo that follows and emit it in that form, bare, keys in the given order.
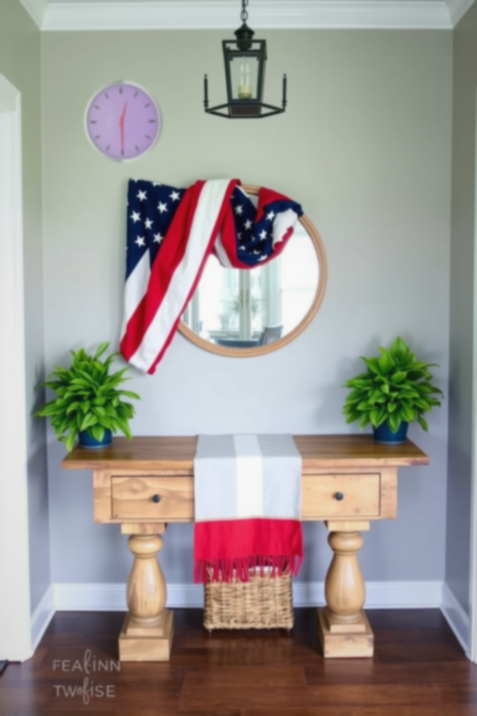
{"hour": 12, "minute": 30}
